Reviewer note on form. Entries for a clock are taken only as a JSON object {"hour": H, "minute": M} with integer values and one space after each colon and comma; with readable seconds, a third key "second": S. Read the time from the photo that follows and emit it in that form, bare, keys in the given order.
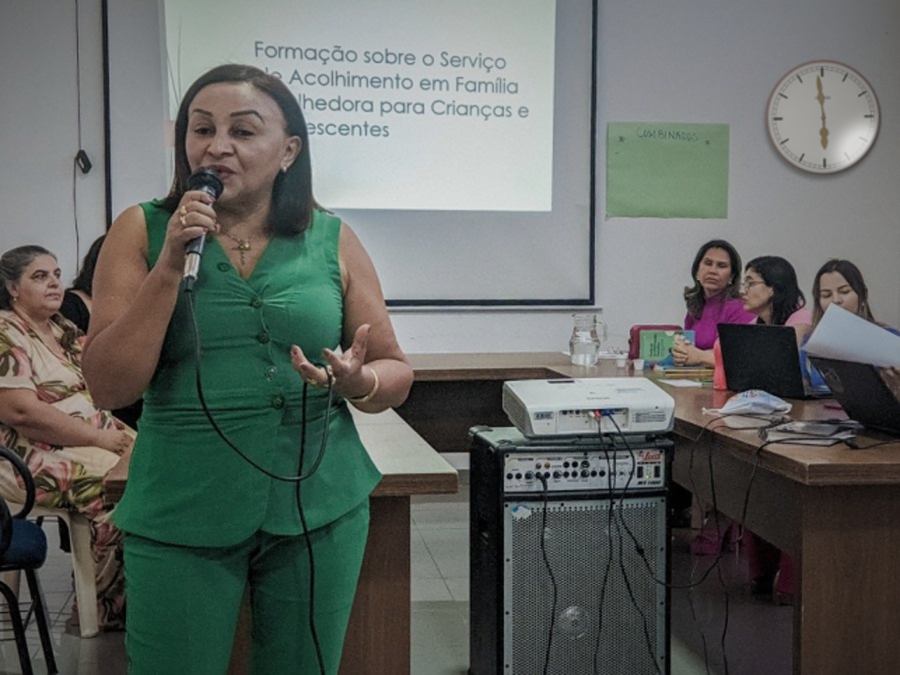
{"hour": 5, "minute": 59}
